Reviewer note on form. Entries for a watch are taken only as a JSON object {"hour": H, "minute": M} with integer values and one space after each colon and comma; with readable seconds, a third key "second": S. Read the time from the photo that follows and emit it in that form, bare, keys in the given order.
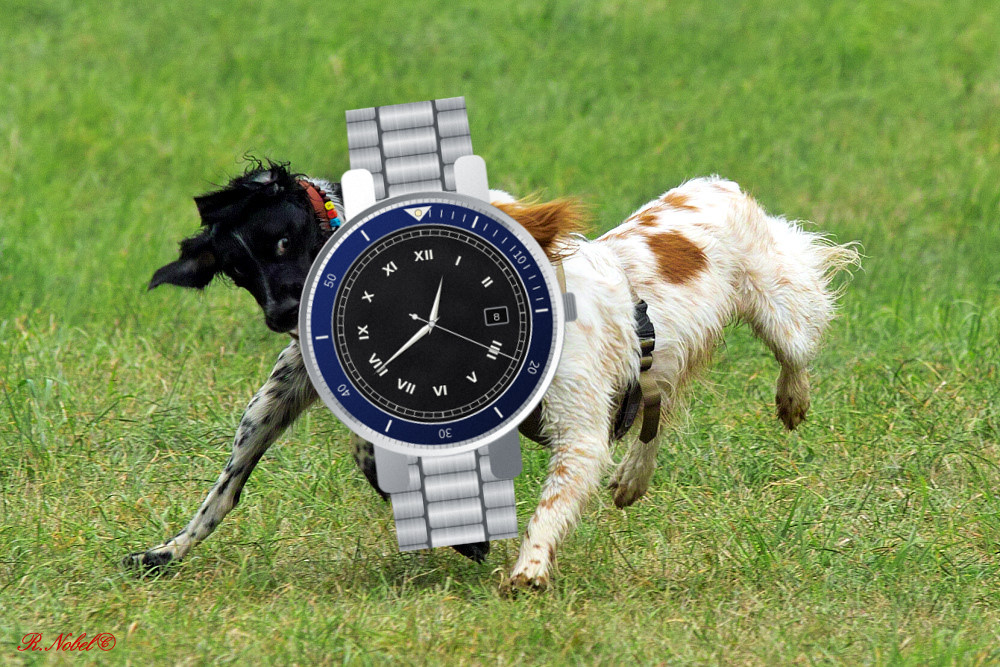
{"hour": 12, "minute": 39, "second": 20}
